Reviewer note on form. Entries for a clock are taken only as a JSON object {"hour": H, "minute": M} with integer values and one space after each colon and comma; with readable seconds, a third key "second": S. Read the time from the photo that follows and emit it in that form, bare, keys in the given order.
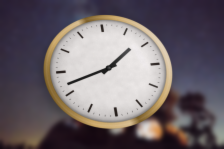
{"hour": 1, "minute": 42}
